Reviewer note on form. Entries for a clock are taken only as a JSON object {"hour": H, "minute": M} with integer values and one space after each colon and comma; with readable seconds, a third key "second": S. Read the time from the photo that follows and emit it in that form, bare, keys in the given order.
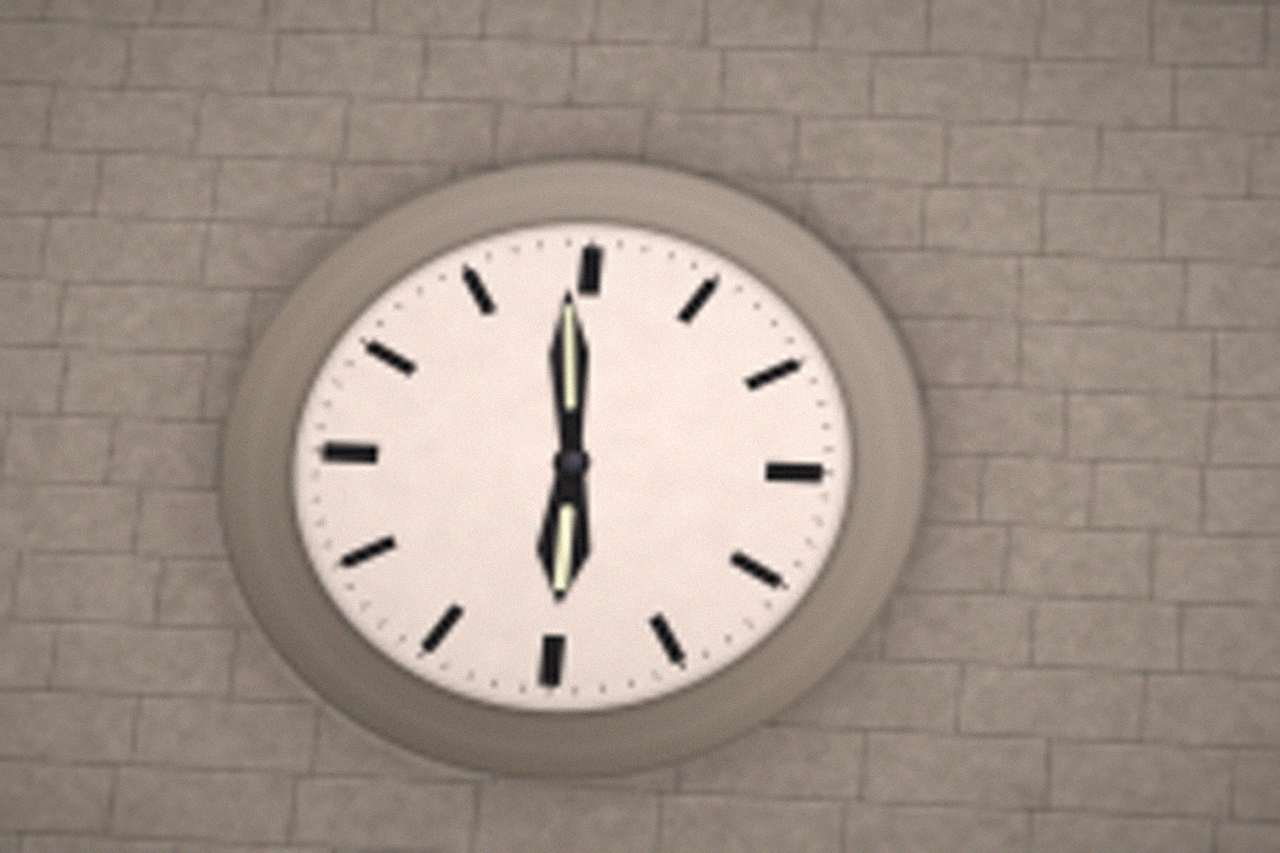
{"hour": 5, "minute": 59}
